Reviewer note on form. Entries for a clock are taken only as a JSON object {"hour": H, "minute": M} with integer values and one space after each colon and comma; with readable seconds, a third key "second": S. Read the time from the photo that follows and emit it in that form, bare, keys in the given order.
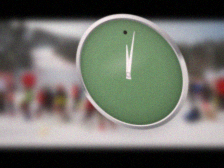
{"hour": 12, "minute": 2}
